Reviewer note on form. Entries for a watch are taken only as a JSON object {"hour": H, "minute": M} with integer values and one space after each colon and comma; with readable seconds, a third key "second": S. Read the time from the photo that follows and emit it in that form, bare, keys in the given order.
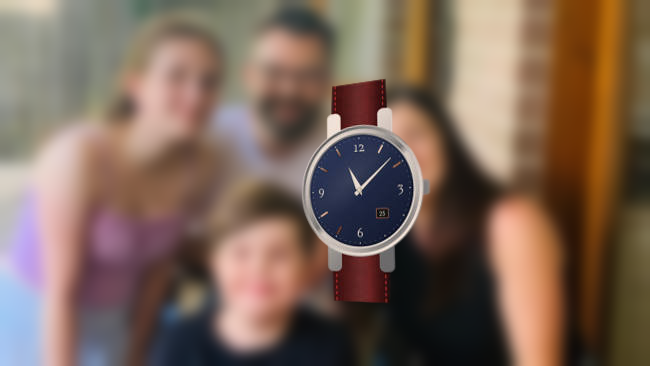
{"hour": 11, "minute": 8}
